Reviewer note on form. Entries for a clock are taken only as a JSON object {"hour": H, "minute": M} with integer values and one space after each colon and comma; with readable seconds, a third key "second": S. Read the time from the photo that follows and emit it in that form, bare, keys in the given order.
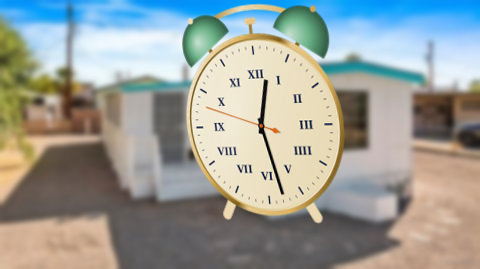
{"hour": 12, "minute": 27, "second": 48}
